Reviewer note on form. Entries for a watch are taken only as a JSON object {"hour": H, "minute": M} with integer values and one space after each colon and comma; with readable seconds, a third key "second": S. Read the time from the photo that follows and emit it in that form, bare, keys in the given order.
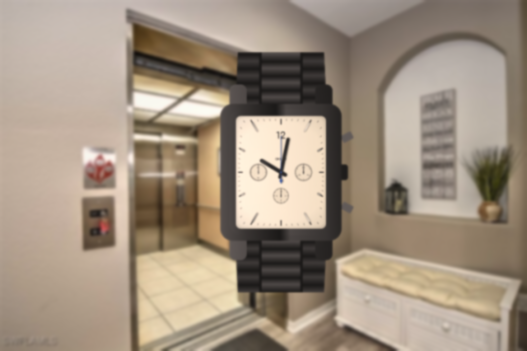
{"hour": 10, "minute": 2}
